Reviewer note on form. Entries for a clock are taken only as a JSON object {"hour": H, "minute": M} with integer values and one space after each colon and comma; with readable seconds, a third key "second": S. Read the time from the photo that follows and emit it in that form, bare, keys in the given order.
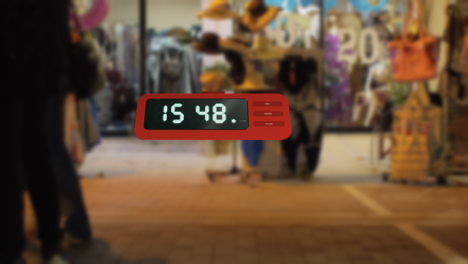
{"hour": 15, "minute": 48}
